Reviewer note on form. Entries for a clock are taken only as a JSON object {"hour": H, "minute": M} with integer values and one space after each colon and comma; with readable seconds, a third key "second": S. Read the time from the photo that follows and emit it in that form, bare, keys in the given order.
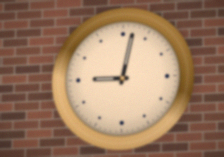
{"hour": 9, "minute": 2}
